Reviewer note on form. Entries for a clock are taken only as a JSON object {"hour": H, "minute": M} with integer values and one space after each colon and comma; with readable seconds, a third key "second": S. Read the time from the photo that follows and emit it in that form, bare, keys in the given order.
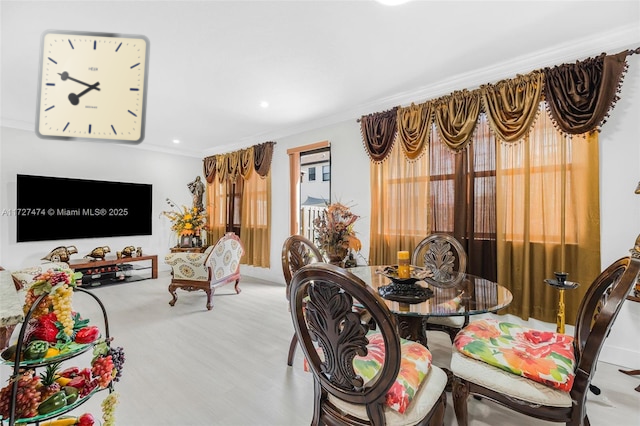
{"hour": 7, "minute": 48}
